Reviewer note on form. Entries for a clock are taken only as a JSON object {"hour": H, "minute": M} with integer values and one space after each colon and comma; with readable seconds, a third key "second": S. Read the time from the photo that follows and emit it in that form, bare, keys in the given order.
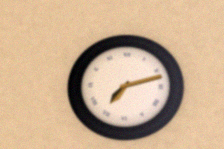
{"hour": 7, "minute": 12}
